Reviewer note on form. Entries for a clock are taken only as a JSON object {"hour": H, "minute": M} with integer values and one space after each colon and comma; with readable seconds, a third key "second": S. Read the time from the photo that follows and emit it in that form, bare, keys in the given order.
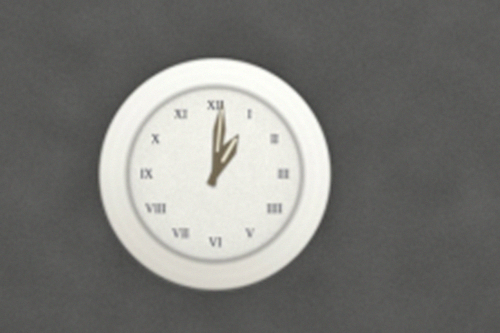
{"hour": 1, "minute": 1}
